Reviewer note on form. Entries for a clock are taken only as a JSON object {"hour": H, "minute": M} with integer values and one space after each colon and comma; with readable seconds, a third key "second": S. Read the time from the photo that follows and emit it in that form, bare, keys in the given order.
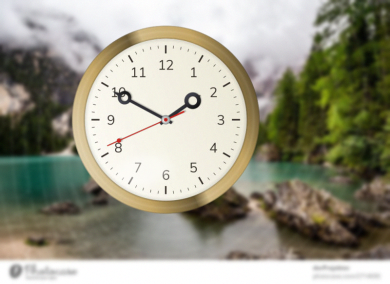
{"hour": 1, "minute": 49, "second": 41}
